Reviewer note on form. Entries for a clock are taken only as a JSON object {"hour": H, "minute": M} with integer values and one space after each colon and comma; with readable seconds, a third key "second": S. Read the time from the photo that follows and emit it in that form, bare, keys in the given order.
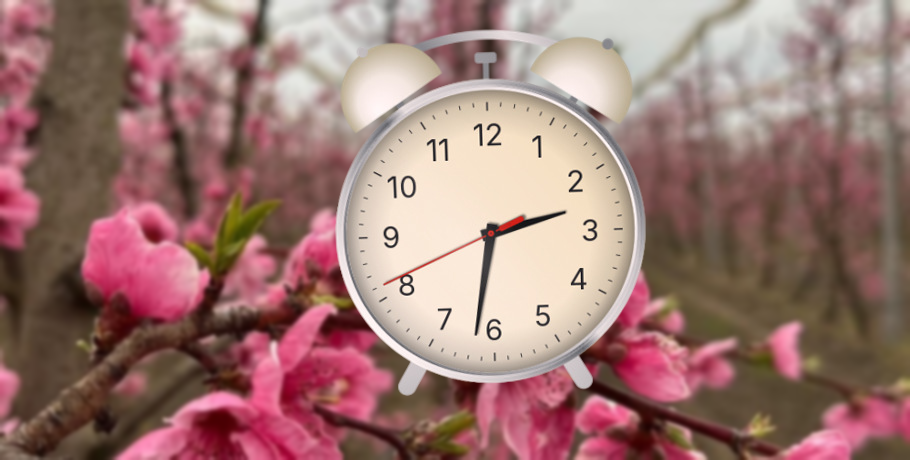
{"hour": 2, "minute": 31, "second": 41}
